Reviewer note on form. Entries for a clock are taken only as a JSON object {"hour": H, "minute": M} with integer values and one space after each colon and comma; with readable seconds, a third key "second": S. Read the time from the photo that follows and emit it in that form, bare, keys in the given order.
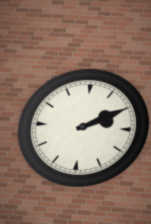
{"hour": 2, "minute": 10}
